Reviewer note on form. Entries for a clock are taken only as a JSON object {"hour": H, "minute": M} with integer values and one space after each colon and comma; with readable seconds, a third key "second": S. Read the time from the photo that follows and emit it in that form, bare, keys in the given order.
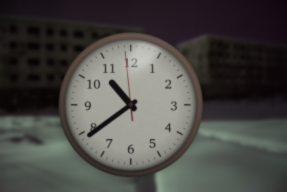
{"hour": 10, "minute": 38, "second": 59}
